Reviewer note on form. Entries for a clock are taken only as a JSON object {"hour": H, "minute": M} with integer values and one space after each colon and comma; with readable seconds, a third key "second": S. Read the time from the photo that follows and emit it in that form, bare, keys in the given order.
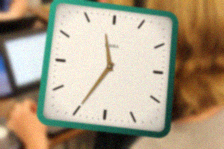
{"hour": 11, "minute": 35}
